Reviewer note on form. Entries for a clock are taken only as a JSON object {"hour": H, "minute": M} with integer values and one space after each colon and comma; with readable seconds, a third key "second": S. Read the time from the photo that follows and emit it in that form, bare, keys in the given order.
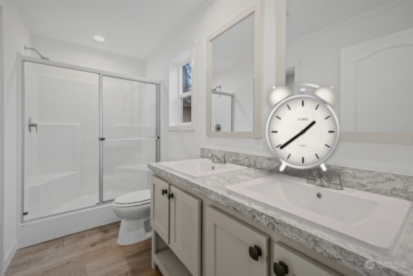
{"hour": 1, "minute": 39}
